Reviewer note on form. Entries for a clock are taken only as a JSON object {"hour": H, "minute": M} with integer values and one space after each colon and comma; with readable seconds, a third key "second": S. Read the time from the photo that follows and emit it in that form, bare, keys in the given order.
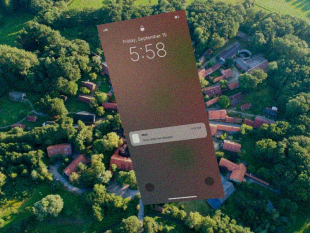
{"hour": 5, "minute": 58}
